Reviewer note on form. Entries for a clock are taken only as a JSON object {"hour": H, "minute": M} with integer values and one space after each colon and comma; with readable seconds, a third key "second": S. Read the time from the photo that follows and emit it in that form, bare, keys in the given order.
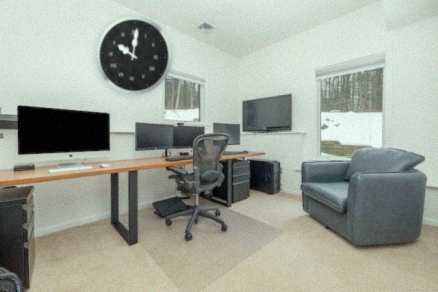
{"hour": 10, "minute": 1}
